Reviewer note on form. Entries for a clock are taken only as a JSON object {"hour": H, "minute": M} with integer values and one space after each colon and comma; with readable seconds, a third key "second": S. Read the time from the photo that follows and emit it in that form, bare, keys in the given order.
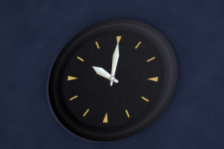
{"hour": 10, "minute": 0}
